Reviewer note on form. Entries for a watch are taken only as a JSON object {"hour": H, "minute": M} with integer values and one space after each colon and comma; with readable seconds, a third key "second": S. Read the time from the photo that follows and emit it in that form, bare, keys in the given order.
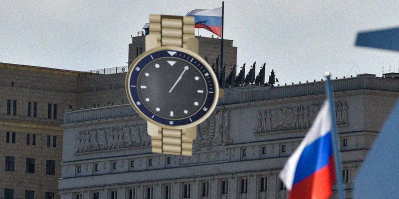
{"hour": 1, "minute": 5}
